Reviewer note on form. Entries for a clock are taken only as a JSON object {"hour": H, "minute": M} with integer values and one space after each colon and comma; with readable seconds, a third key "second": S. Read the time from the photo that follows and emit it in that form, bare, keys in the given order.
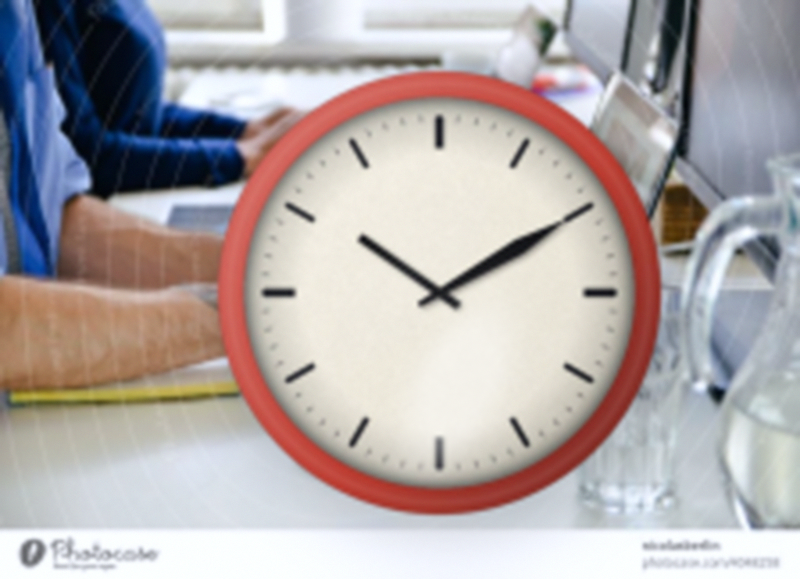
{"hour": 10, "minute": 10}
